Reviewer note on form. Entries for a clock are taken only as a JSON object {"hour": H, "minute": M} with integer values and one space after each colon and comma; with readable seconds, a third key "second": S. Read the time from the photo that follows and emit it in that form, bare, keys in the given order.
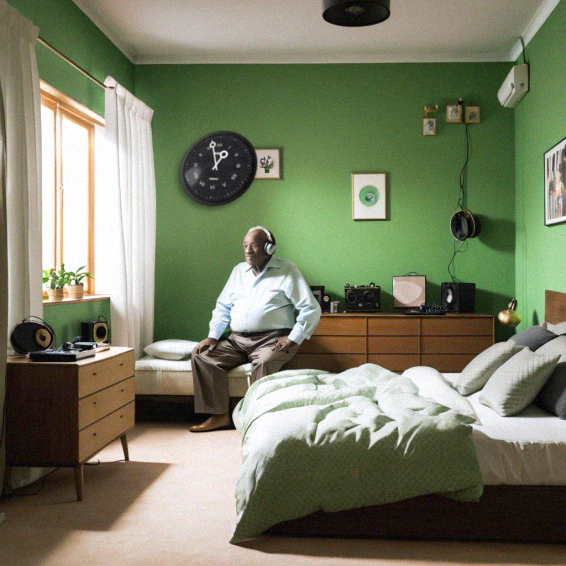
{"hour": 12, "minute": 57}
